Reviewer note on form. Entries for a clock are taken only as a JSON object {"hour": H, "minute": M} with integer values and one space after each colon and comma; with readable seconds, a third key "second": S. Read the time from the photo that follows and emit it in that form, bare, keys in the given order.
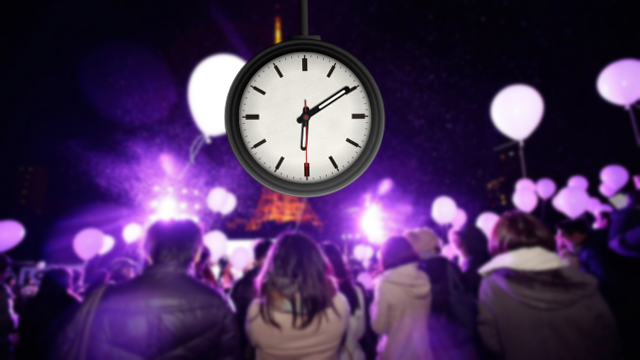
{"hour": 6, "minute": 9, "second": 30}
